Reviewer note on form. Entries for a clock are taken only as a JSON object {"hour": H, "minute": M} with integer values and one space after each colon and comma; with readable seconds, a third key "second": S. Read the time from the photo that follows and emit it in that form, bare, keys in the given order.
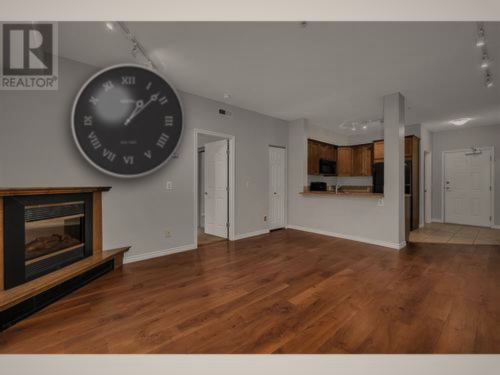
{"hour": 1, "minute": 8}
